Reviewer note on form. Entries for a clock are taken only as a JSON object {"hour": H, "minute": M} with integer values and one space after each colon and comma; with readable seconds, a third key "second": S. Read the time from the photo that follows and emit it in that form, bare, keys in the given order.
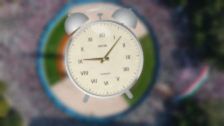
{"hour": 9, "minute": 7}
